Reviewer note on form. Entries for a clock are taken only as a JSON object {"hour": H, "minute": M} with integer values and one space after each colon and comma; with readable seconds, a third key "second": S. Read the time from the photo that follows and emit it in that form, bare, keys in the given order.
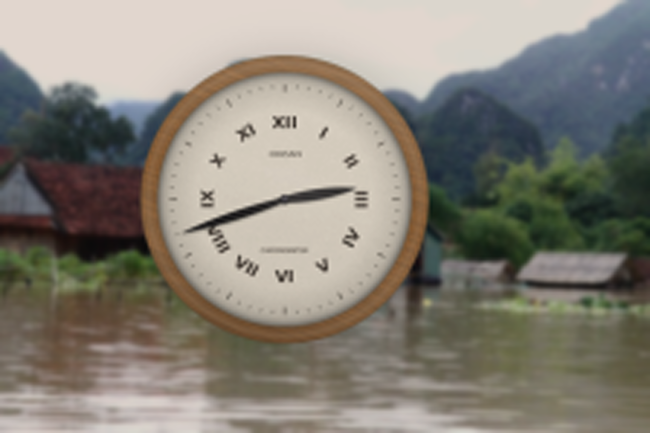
{"hour": 2, "minute": 42}
